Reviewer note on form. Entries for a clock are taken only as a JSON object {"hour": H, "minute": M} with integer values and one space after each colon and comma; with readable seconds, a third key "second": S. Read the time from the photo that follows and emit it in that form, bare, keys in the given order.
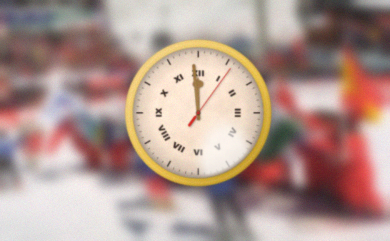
{"hour": 11, "minute": 59, "second": 6}
